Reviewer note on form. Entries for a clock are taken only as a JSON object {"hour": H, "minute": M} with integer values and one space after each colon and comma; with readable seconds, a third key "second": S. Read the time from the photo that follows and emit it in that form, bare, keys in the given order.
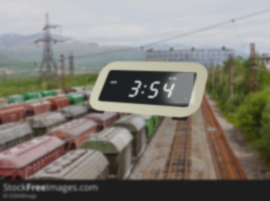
{"hour": 3, "minute": 54}
